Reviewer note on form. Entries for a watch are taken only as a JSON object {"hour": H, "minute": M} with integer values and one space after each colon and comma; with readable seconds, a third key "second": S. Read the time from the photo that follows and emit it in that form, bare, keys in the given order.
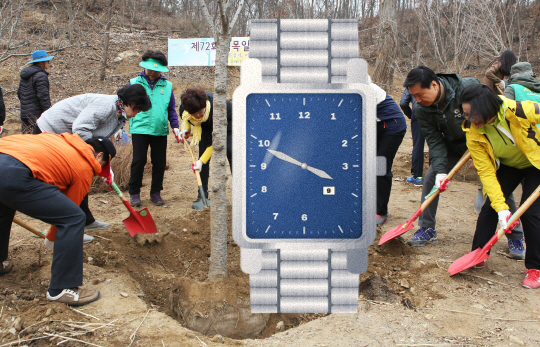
{"hour": 3, "minute": 49}
